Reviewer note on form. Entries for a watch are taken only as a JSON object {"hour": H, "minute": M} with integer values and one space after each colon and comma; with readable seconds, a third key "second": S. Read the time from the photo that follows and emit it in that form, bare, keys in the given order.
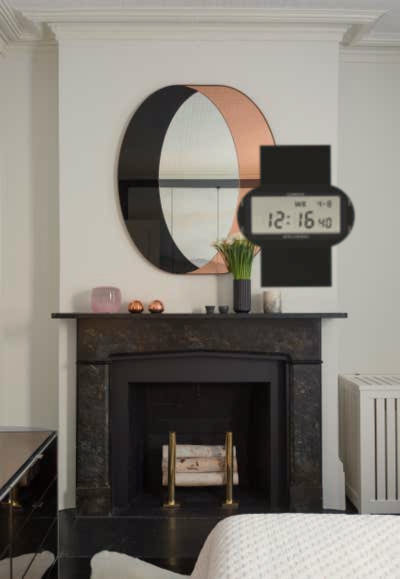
{"hour": 12, "minute": 16, "second": 40}
